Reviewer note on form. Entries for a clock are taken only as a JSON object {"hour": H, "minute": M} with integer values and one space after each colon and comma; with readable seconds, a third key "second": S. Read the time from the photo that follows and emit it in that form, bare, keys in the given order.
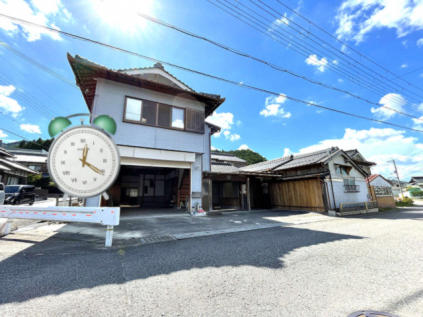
{"hour": 12, "minute": 21}
